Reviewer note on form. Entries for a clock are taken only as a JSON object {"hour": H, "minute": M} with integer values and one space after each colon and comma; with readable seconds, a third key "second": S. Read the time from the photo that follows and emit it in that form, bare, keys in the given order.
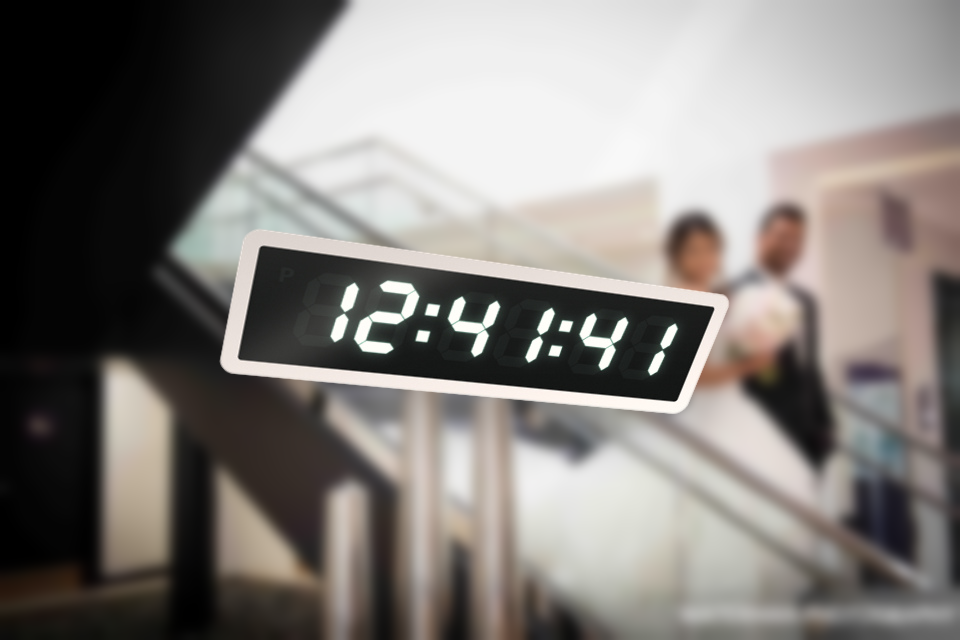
{"hour": 12, "minute": 41, "second": 41}
